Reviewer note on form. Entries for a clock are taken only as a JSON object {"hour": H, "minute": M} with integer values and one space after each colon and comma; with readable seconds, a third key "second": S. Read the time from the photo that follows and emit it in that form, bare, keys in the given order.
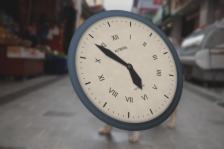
{"hour": 5, "minute": 54}
